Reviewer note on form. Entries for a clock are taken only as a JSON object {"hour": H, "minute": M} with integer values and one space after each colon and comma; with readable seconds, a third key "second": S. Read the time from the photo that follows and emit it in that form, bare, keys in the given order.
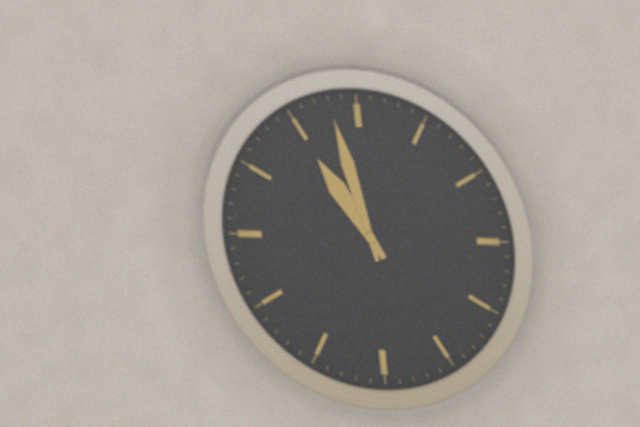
{"hour": 10, "minute": 58}
